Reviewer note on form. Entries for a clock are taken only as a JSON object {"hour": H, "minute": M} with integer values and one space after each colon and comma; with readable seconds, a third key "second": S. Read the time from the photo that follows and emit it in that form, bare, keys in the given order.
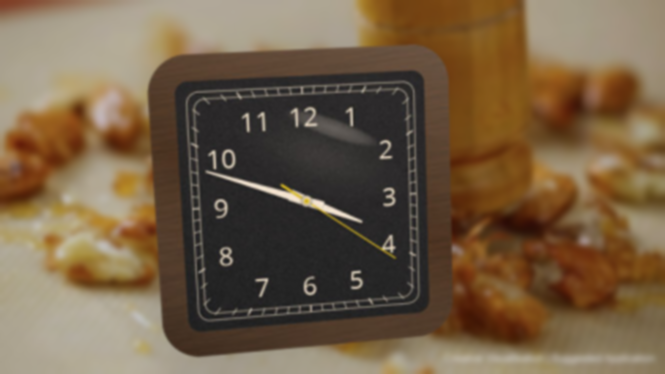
{"hour": 3, "minute": 48, "second": 21}
